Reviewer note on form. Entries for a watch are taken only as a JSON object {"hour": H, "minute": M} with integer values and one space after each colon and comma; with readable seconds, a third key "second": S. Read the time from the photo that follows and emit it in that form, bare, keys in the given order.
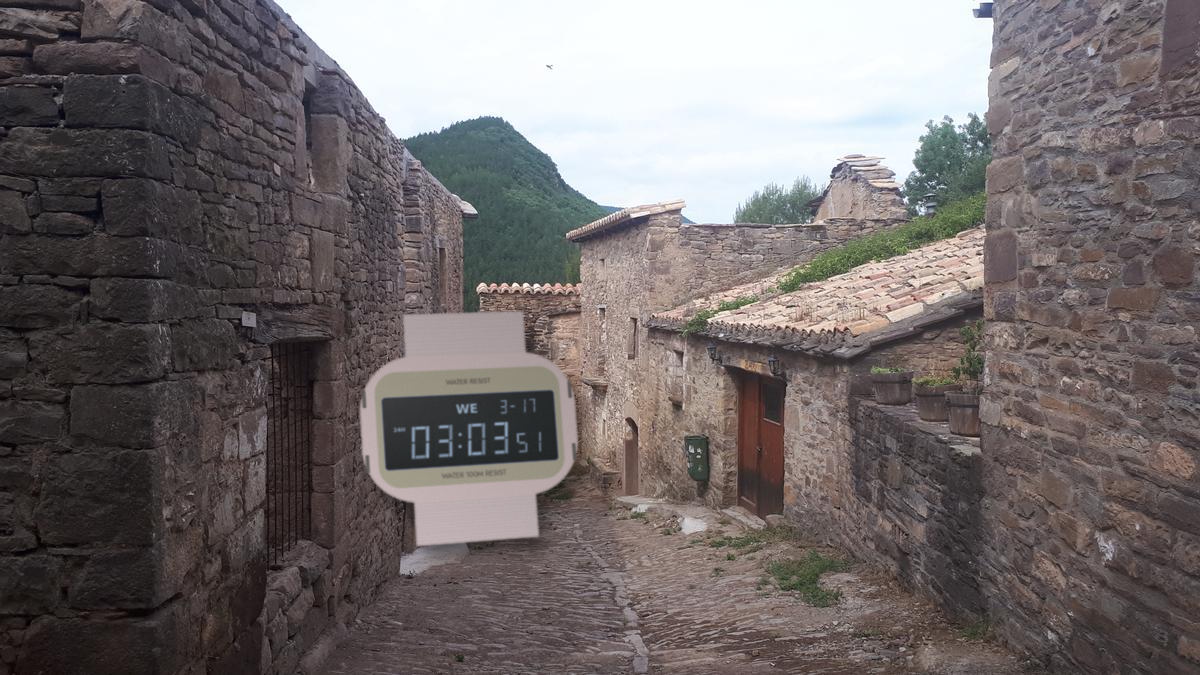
{"hour": 3, "minute": 3, "second": 51}
